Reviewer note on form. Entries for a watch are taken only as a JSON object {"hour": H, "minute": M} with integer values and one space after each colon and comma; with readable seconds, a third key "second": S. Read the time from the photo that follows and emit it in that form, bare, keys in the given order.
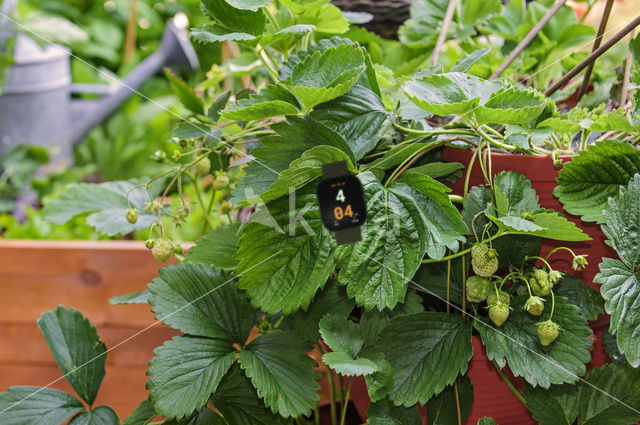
{"hour": 4, "minute": 4}
